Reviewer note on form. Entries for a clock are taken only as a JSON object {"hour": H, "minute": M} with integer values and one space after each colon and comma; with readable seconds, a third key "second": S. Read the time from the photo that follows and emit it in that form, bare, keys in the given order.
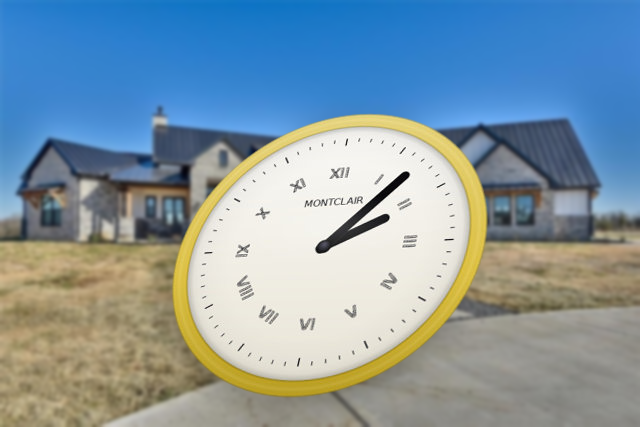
{"hour": 2, "minute": 7}
